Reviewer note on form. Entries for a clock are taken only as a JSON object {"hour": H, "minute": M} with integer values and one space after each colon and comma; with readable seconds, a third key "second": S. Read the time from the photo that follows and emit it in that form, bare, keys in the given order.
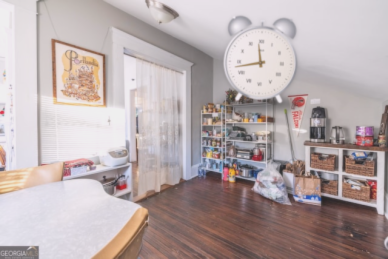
{"hour": 11, "minute": 43}
